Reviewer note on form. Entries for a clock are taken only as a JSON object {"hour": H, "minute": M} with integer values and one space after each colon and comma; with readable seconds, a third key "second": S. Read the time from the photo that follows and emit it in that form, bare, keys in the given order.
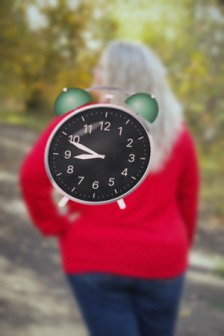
{"hour": 8, "minute": 49}
